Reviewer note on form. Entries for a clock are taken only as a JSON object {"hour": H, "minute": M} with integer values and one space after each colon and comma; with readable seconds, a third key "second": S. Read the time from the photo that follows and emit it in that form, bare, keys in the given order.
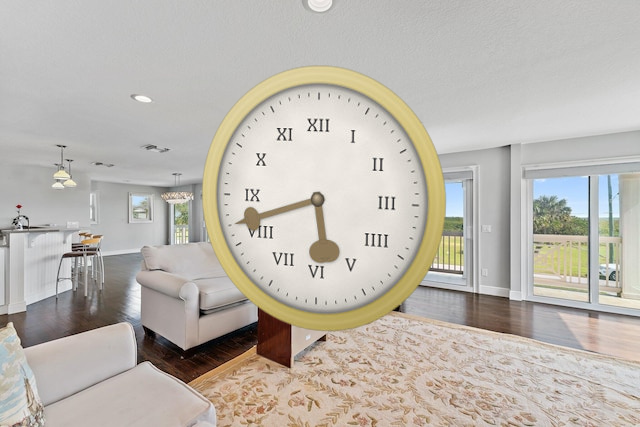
{"hour": 5, "minute": 42}
